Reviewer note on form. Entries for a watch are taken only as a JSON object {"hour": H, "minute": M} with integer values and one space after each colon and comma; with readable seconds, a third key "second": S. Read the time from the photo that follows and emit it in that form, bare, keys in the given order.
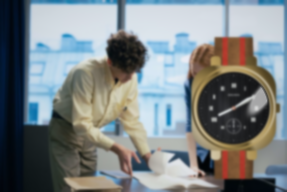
{"hour": 8, "minute": 10}
